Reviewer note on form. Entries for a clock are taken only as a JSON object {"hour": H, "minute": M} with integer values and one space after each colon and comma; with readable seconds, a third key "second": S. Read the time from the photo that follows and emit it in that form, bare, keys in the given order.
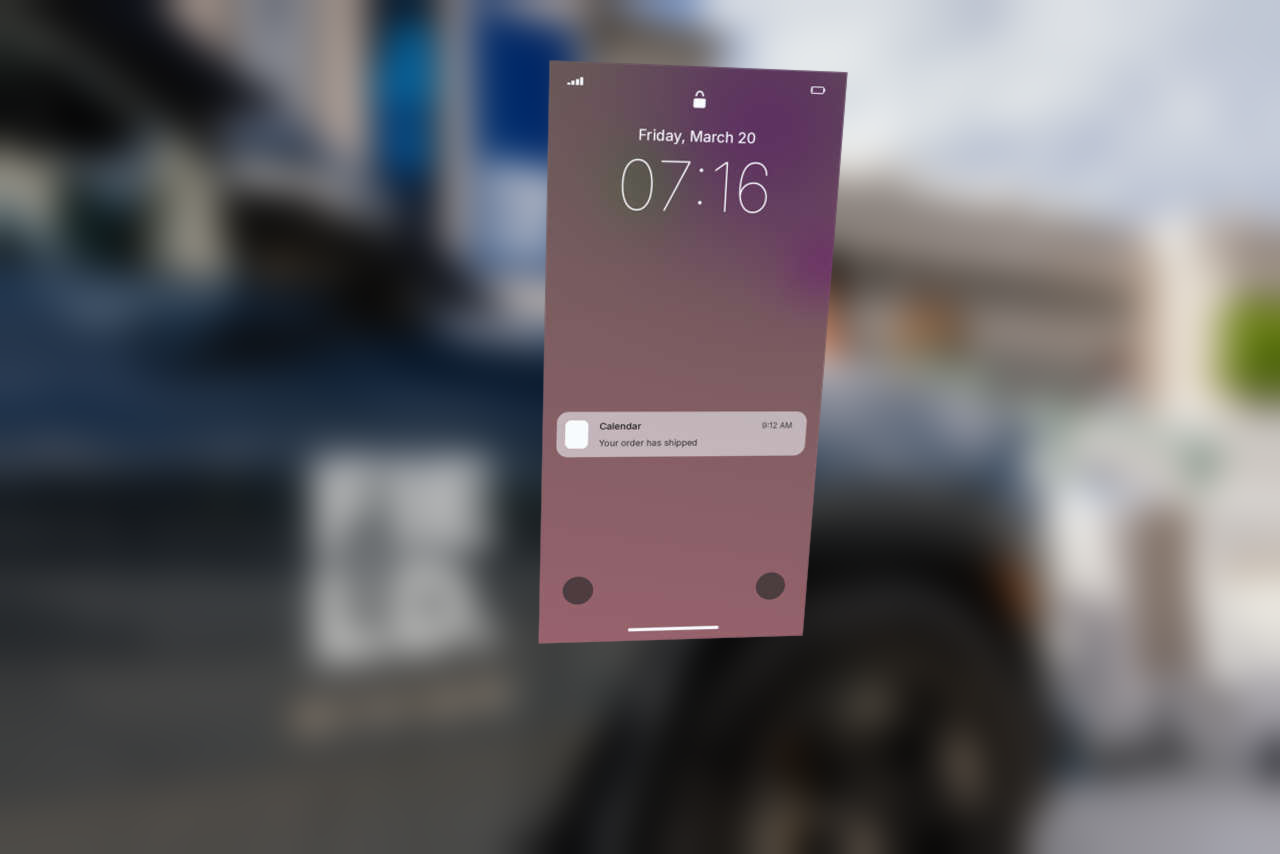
{"hour": 7, "minute": 16}
